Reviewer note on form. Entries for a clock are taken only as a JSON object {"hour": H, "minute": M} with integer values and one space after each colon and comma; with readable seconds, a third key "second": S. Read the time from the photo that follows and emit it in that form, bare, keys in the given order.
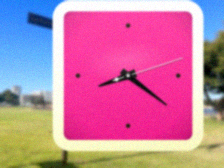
{"hour": 8, "minute": 21, "second": 12}
